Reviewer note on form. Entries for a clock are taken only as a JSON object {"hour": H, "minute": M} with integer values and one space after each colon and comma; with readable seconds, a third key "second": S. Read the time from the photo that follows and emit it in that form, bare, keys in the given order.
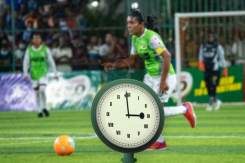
{"hour": 2, "minute": 59}
